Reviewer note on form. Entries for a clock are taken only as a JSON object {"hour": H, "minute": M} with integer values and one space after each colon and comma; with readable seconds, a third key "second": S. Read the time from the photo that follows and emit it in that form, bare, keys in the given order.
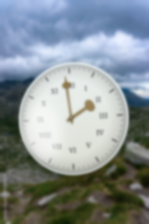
{"hour": 1, "minute": 59}
